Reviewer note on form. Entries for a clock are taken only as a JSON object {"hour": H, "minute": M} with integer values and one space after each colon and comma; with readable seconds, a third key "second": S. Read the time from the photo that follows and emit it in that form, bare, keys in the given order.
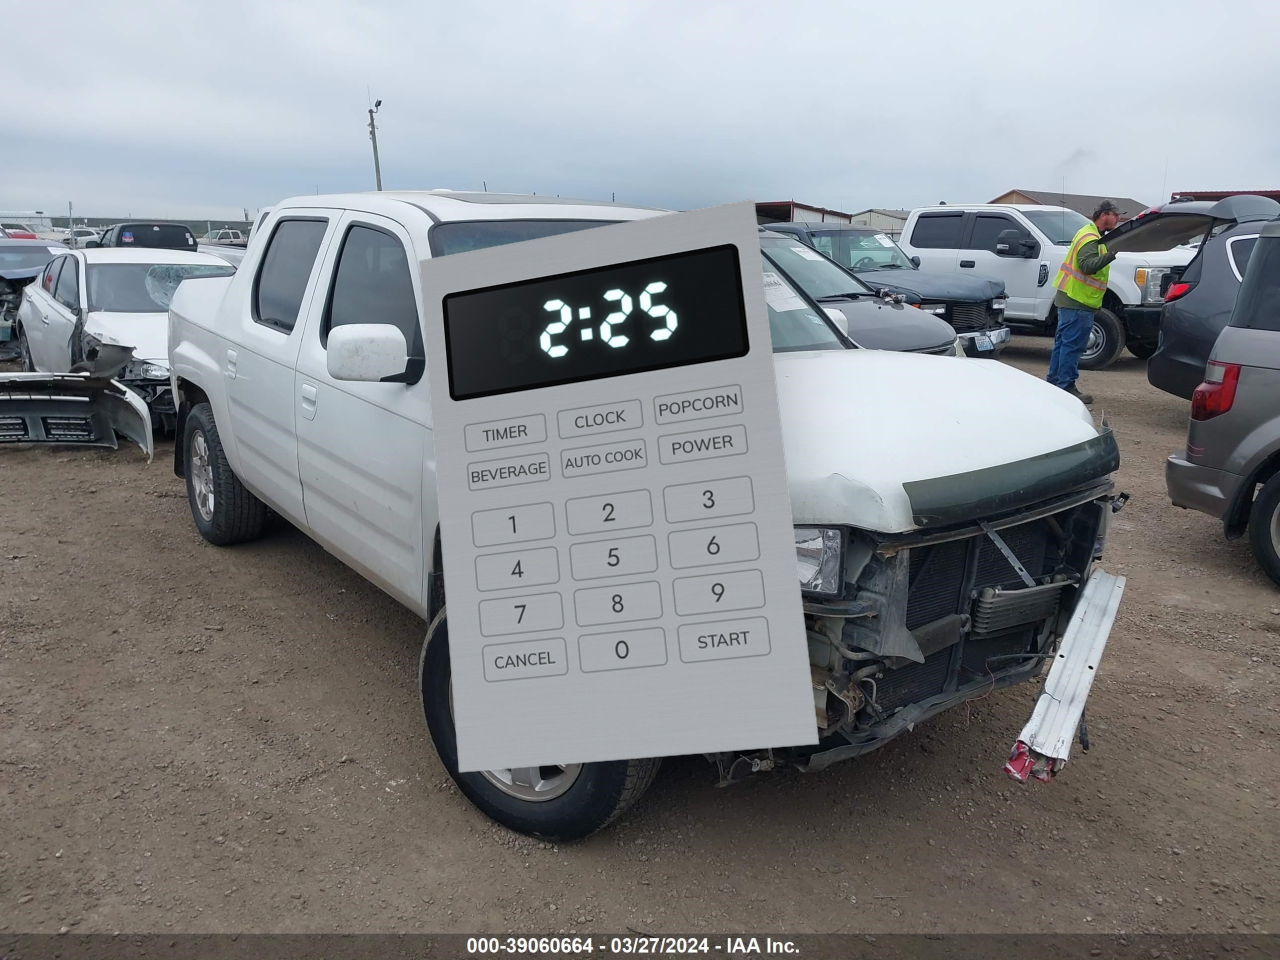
{"hour": 2, "minute": 25}
